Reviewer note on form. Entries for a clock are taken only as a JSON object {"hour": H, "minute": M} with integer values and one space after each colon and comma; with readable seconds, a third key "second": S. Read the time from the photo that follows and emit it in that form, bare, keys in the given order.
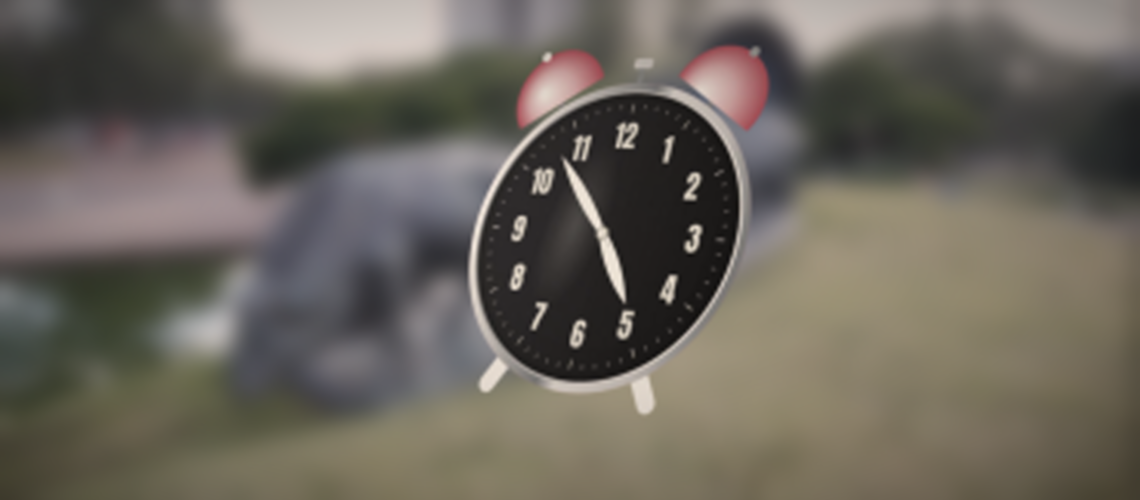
{"hour": 4, "minute": 53}
